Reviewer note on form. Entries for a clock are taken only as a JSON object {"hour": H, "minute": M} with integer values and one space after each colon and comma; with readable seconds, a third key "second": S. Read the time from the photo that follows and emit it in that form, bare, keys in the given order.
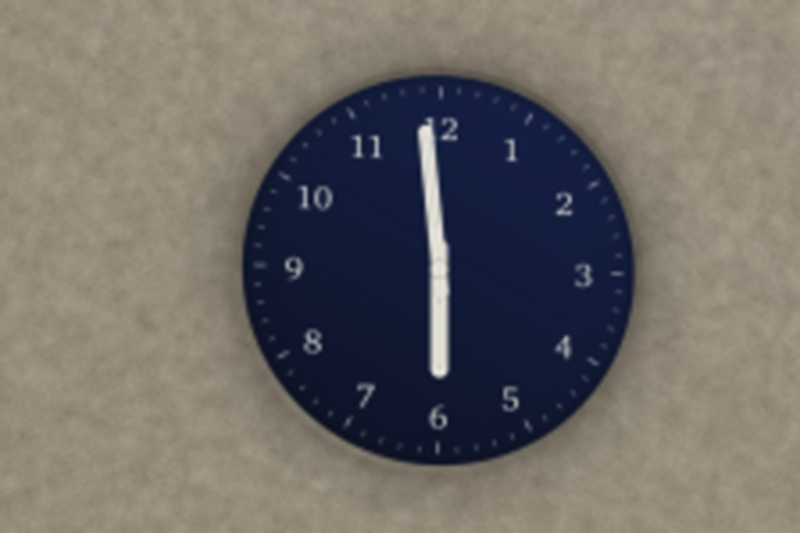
{"hour": 5, "minute": 59}
